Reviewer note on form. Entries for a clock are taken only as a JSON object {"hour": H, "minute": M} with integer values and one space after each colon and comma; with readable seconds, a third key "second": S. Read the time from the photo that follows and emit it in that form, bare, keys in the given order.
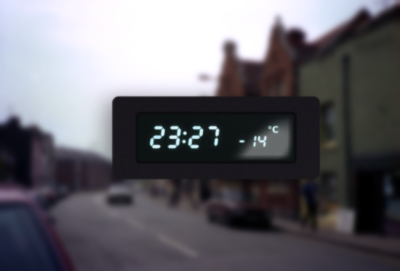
{"hour": 23, "minute": 27}
